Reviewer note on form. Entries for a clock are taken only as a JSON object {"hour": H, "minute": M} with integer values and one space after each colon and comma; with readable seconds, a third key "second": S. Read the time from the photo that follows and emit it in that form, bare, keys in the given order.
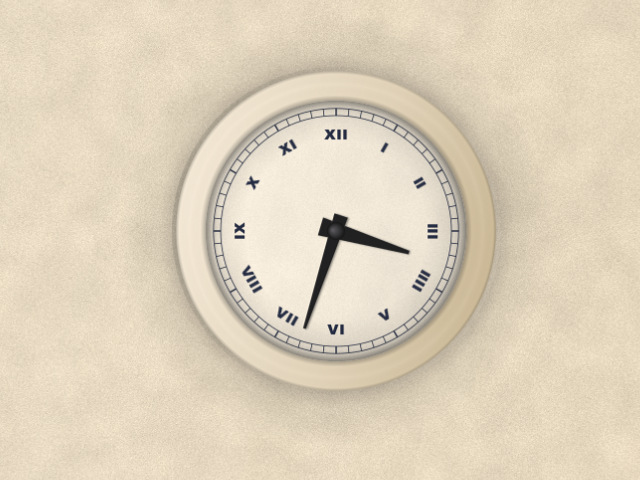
{"hour": 3, "minute": 33}
